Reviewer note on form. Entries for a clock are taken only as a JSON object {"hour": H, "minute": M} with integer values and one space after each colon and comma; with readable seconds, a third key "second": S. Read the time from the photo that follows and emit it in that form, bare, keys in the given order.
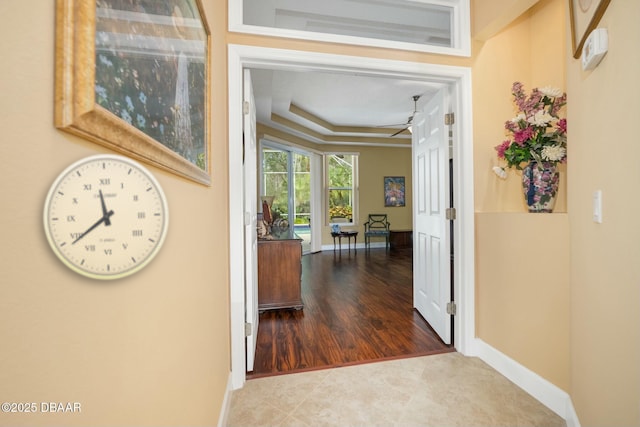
{"hour": 11, "minute": 39}
